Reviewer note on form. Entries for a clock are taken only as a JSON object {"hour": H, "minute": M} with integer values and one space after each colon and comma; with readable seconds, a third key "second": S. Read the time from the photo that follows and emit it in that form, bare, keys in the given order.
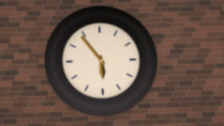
{"hour": 5, "minute": 54}
